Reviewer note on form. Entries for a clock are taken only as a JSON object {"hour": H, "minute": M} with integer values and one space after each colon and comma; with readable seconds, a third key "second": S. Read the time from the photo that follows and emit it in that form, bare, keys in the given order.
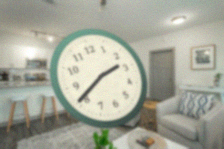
{"hour": 2, "minute": 41}
